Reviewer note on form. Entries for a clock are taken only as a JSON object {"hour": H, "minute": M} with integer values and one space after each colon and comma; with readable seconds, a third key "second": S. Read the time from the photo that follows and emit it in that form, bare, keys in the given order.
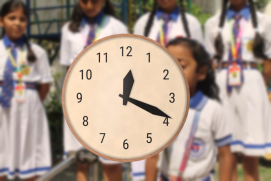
{"hour": 12, "minute": 19}
